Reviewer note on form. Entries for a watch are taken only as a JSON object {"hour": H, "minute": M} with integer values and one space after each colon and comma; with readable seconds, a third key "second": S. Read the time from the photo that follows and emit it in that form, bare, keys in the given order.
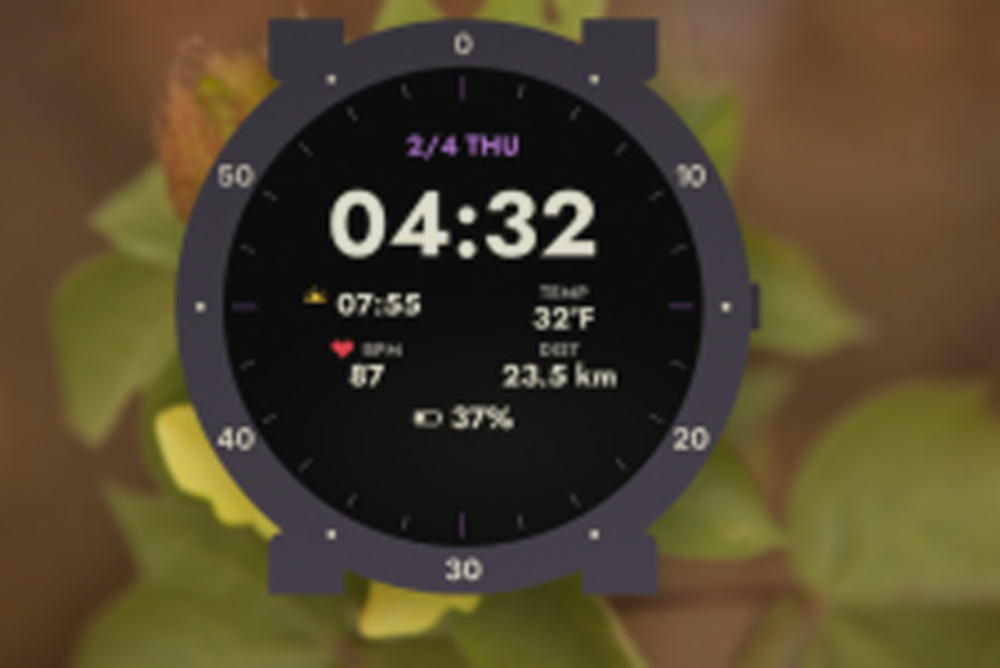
{"hour": 4, "minute": 32}
